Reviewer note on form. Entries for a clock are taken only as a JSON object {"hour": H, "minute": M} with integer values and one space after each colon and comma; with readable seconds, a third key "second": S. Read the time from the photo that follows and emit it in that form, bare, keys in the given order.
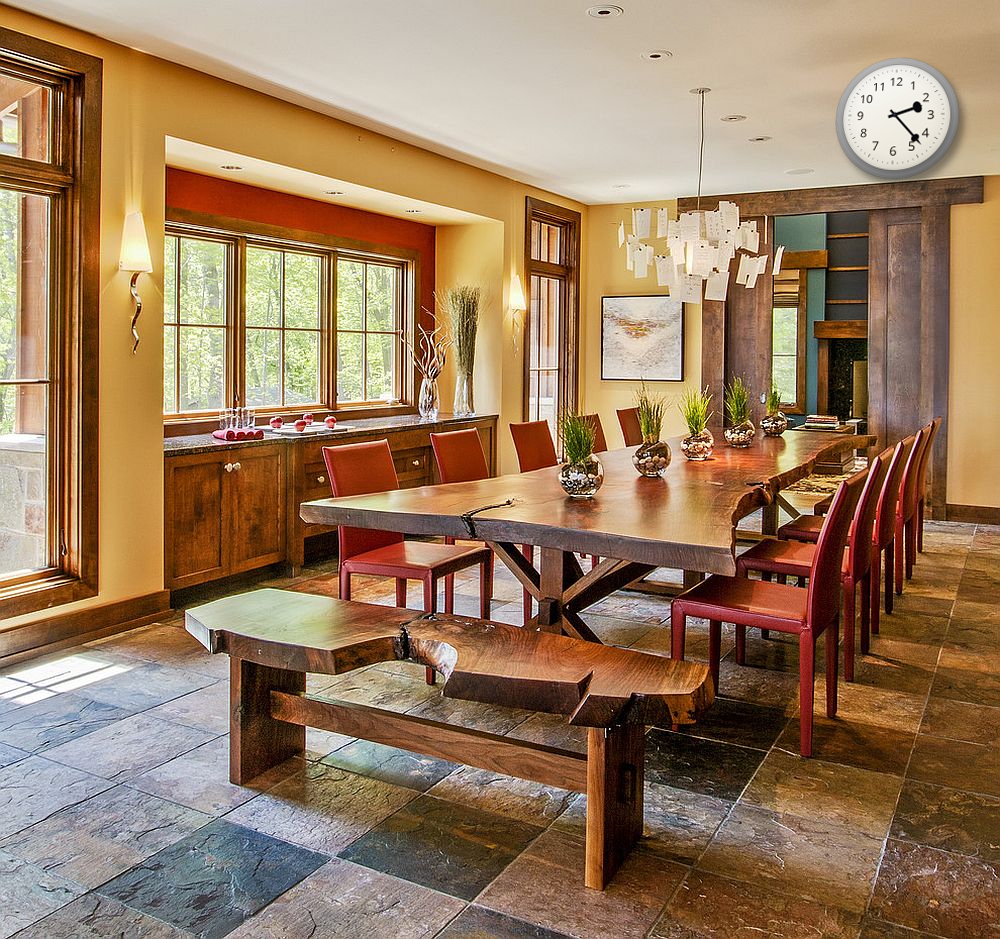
{"hour": 2, "minute": 23}
